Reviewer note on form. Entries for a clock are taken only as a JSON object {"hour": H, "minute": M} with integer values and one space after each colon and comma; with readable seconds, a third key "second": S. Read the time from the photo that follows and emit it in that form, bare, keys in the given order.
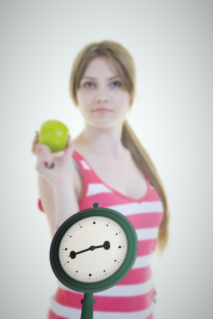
{"hour": 2, "minute": 42}
